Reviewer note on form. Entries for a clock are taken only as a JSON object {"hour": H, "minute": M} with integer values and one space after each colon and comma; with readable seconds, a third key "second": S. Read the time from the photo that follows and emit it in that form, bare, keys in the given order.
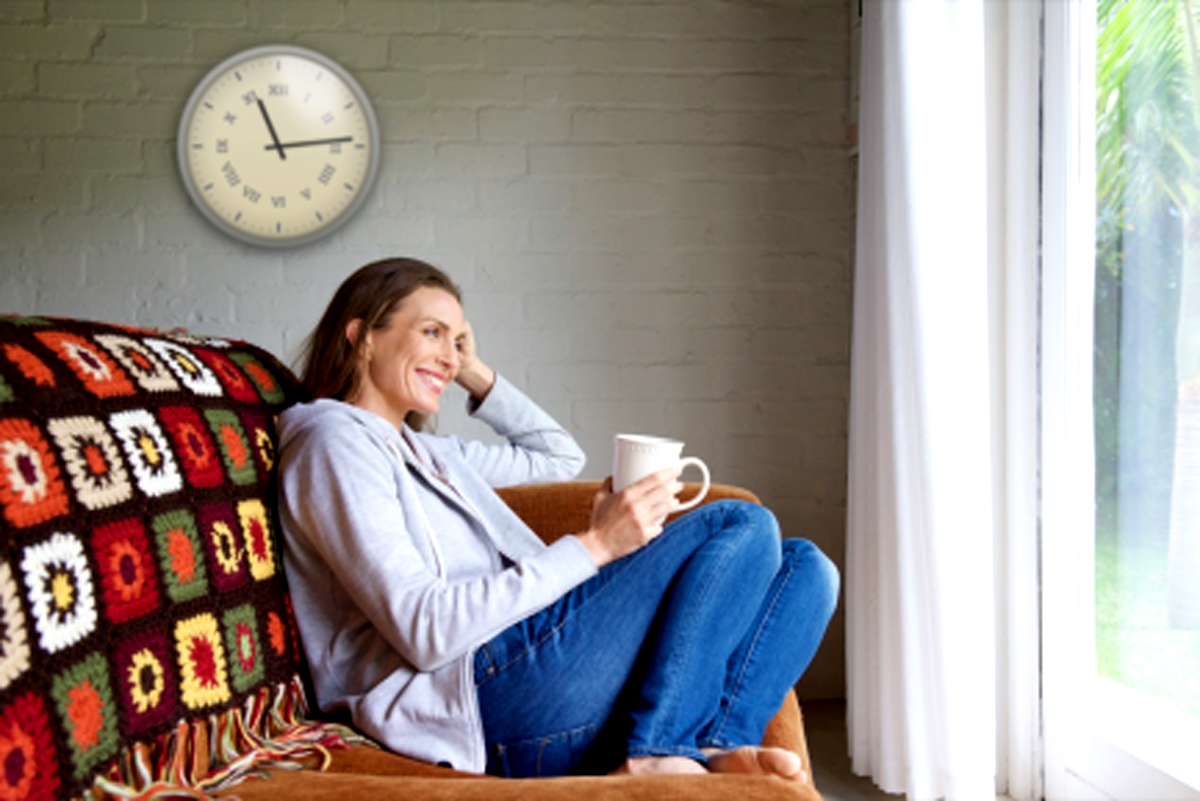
{"hour": 11, "minute": 14}
